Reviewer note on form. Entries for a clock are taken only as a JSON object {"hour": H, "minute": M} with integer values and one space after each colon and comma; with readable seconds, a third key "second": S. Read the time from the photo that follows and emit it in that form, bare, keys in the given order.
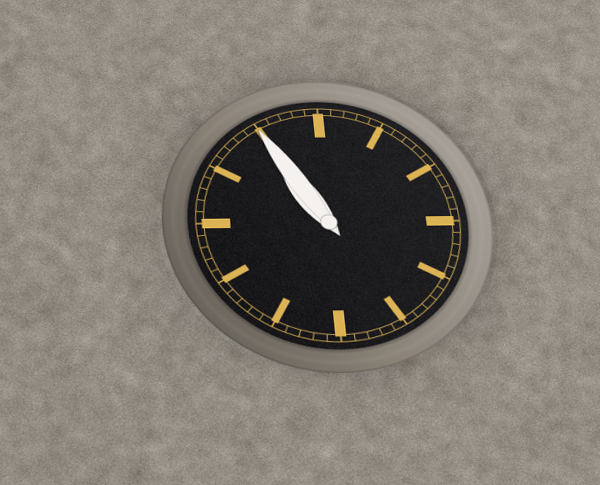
{"hour": 10, "minute": 55}
